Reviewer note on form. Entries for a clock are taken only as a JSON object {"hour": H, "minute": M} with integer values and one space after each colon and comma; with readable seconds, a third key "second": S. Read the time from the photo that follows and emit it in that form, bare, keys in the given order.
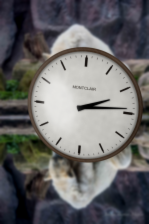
{"hour": 2, "minute": 14}
